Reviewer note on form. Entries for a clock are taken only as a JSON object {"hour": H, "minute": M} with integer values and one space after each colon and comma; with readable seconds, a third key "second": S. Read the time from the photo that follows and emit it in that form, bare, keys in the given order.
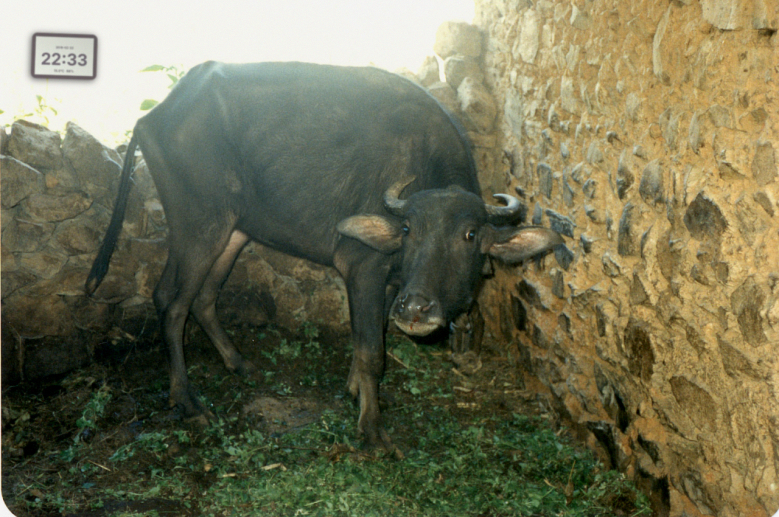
{"hour": 22, "minute": 33}
